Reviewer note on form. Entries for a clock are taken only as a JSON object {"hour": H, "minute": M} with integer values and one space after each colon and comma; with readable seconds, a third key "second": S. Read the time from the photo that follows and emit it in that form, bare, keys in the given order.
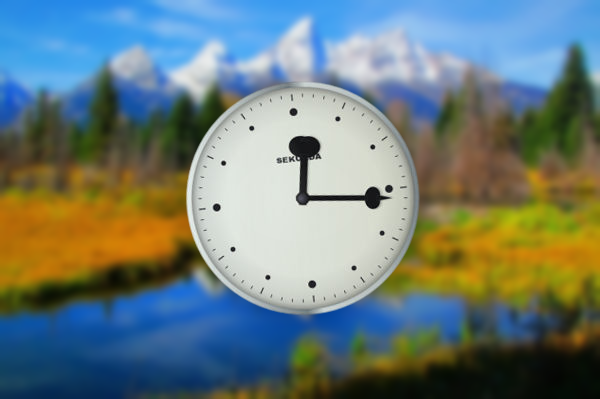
{"hour": 12, "minute": 16}
